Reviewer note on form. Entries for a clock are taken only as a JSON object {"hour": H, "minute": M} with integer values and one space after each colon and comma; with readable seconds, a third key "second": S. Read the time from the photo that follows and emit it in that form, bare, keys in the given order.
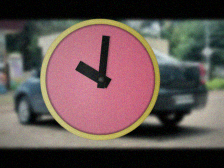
{"hour": 10, "minute": 1}
